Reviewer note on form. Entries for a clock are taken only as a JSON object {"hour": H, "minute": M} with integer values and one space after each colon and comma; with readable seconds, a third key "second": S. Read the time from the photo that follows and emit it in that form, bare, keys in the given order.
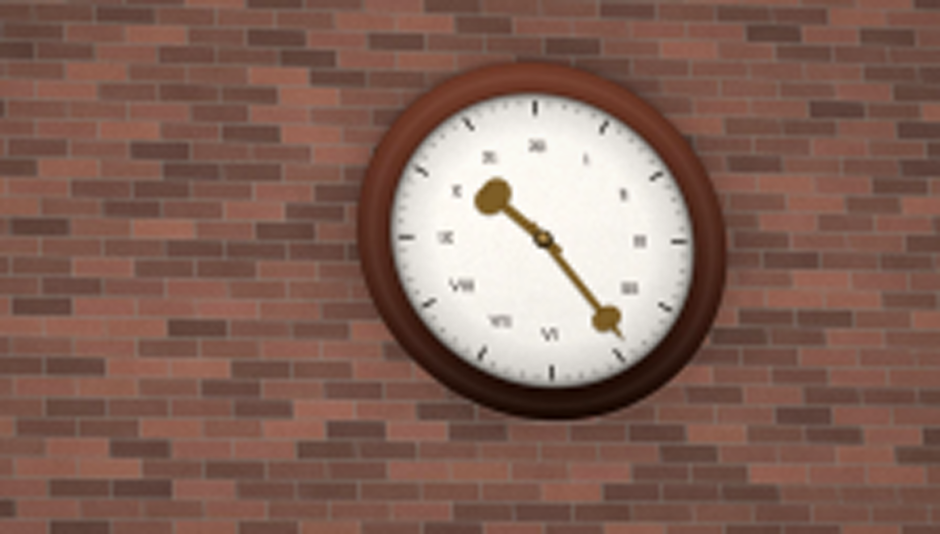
{"hour": 10, "minute": 24}
